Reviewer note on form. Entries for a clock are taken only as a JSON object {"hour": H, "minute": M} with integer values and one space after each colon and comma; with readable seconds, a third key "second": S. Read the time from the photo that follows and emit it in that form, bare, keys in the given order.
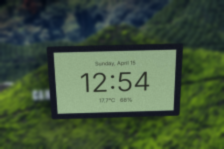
{"hour": 12, "minute": 54}
